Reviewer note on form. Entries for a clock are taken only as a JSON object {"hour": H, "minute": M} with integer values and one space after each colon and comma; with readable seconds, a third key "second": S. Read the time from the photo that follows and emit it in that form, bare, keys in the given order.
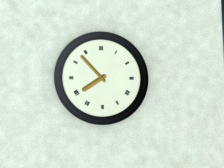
{"hour": 7, "minute": 53}
